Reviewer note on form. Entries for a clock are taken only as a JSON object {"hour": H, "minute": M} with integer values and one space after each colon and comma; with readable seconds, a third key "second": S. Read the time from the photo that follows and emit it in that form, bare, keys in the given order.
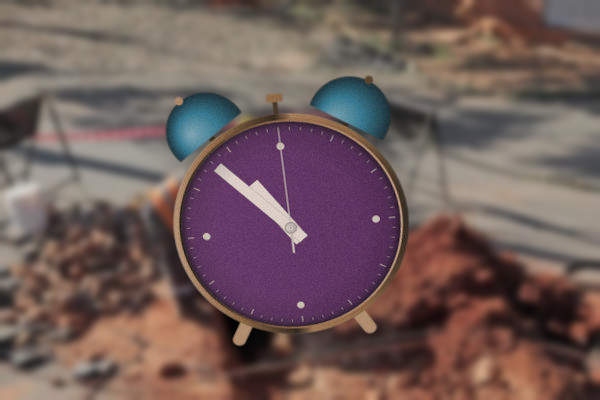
{"hour": 10, "minute": 53, "second": 0}
